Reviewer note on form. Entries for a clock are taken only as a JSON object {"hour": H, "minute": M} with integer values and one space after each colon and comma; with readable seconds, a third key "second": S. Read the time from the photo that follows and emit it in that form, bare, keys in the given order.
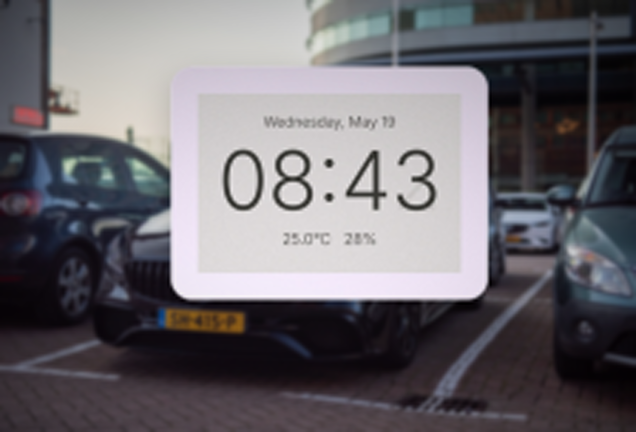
{"hour": 8, "minute": 43}
